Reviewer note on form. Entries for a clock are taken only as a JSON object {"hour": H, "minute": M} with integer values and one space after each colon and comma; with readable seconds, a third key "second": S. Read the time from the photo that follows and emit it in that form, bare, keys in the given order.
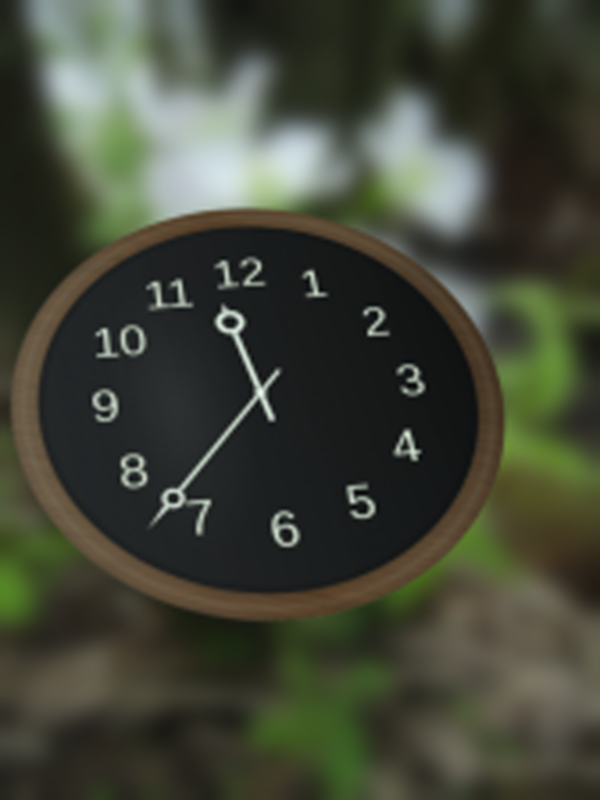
{"hour": 11, "minute": 37}
